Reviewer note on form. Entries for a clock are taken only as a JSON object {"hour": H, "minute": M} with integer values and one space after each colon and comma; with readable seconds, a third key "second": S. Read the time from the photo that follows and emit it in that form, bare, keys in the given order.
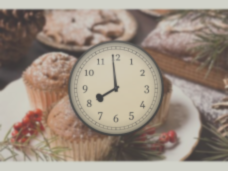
{"hour": 7, "minute": 59}
